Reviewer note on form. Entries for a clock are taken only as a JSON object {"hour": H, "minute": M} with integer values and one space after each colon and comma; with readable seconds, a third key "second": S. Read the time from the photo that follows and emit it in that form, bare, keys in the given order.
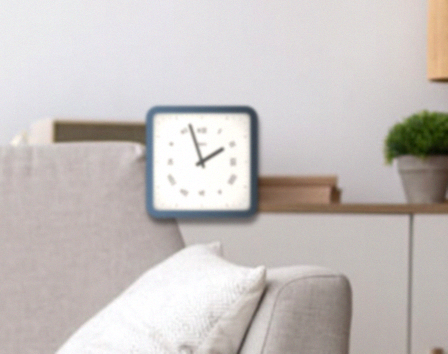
{"hour": 1, "minute": 57}
